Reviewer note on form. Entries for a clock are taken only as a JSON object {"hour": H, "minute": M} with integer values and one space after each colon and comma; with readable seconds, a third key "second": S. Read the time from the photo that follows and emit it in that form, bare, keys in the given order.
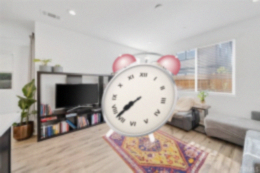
{"hour": 7, "minute": 37}
